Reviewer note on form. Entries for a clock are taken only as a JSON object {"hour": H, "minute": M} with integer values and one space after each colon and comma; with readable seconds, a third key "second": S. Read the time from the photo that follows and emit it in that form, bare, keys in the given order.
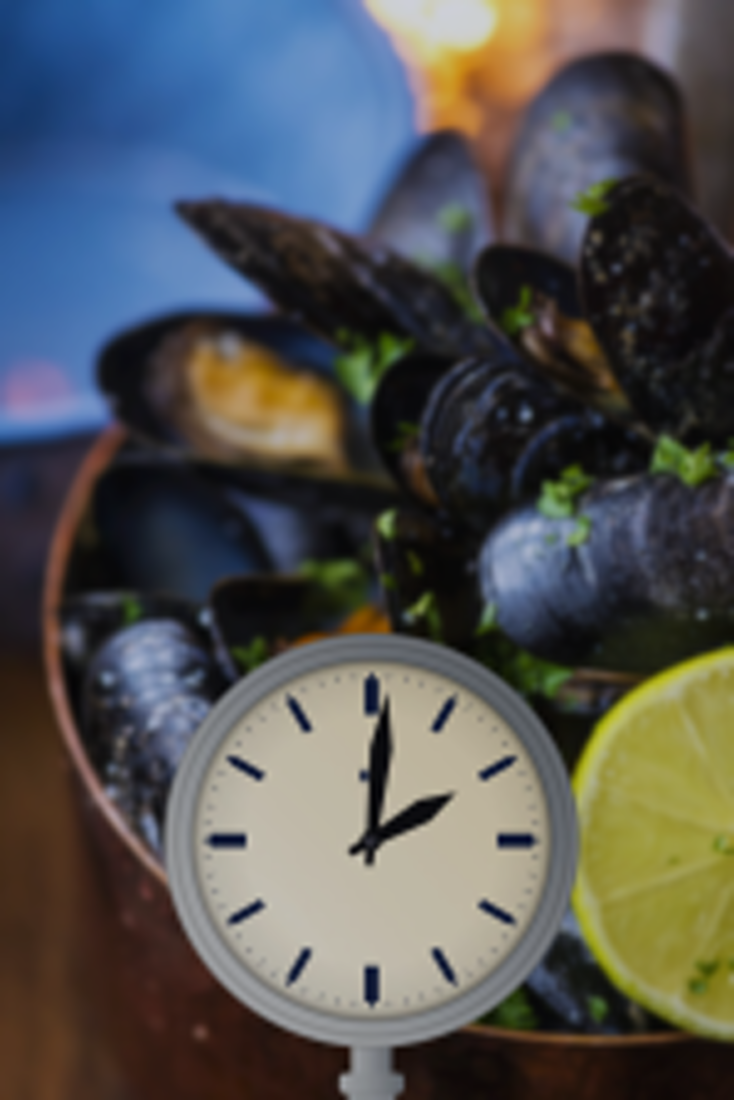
{"hour": 2, "minute": 1}
